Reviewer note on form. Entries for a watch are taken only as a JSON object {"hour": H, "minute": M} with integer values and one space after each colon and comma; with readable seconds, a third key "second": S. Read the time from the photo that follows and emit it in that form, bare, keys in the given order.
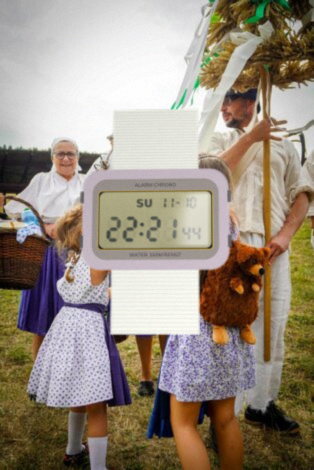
{"hour": 22, "minute": 21, "second": 44}
